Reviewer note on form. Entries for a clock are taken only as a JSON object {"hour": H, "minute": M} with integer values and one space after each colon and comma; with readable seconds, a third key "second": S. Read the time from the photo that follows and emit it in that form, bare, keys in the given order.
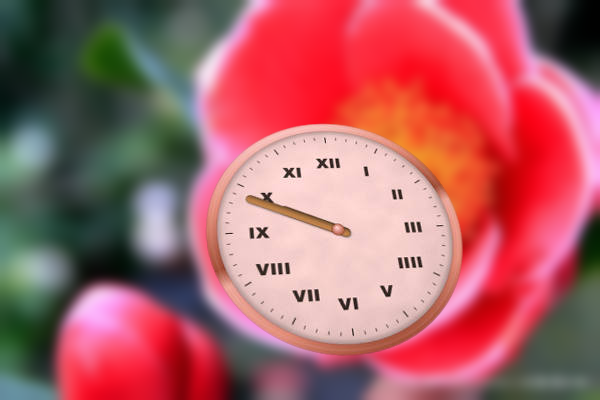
{"hour": 9, "minute": 49}
